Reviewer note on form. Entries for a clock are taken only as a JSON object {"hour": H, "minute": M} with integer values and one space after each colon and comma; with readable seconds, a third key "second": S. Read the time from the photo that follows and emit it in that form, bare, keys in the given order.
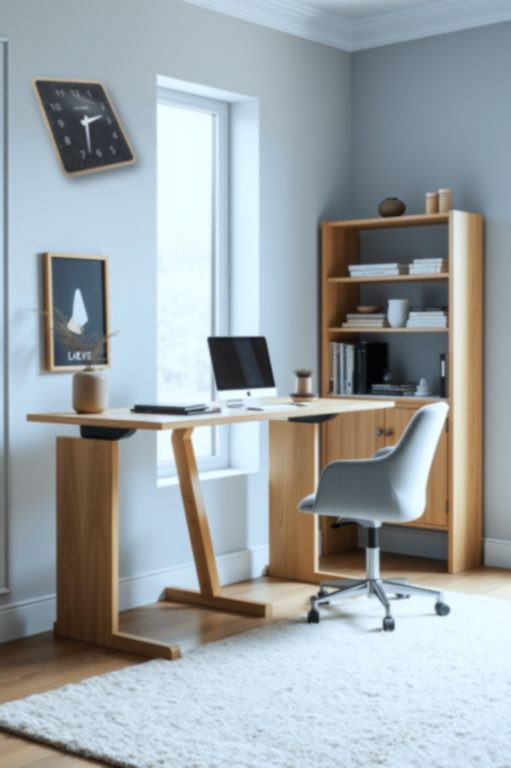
{"hour": 2, "minute": 33}
